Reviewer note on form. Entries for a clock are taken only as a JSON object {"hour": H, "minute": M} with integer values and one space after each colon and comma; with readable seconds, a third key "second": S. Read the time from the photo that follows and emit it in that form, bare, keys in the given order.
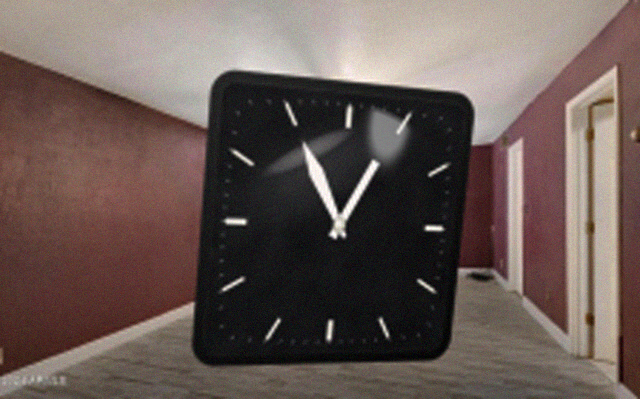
{"hour": 12, "minute": 55}
